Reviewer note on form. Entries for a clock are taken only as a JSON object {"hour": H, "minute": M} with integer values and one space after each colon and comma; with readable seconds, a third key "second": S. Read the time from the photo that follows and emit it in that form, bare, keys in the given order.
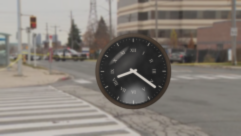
{"hour": 8, "minute": 21}
